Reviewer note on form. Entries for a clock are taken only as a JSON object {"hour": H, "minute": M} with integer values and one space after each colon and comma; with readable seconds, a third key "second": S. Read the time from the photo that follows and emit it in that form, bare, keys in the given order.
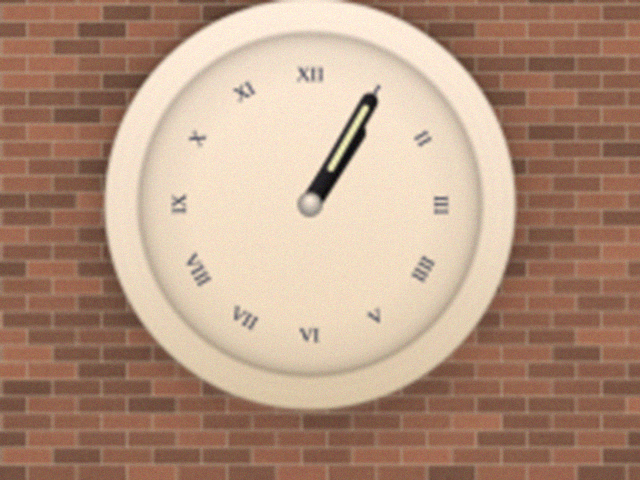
{"hour": 1, "minute": 5}
